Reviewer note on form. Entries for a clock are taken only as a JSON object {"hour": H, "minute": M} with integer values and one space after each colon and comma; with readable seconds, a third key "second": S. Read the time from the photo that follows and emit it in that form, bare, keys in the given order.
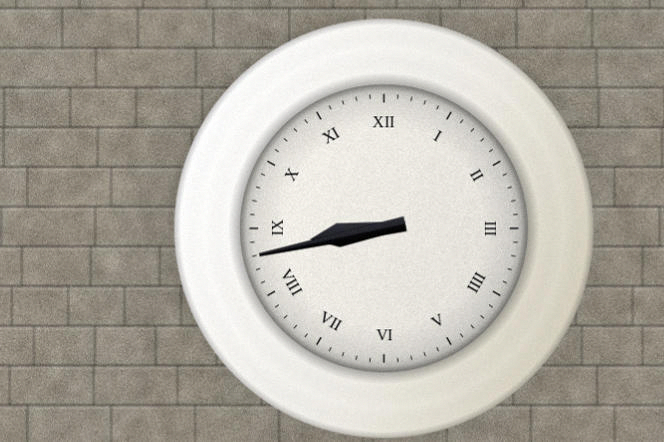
{"hour": 8, "minute": 43}
